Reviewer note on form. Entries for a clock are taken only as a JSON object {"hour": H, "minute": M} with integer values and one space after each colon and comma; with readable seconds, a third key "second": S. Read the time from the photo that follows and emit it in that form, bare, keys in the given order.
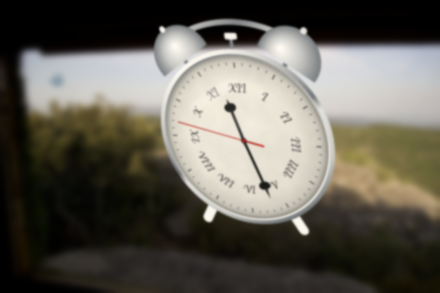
{"hour": 11, "minute": 26, "second": 47}
